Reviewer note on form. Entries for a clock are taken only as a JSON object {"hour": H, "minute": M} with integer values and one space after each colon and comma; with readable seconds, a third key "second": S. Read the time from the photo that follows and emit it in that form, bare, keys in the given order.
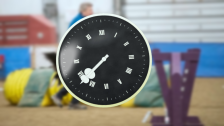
{"hour": 7, "minute": 38}
